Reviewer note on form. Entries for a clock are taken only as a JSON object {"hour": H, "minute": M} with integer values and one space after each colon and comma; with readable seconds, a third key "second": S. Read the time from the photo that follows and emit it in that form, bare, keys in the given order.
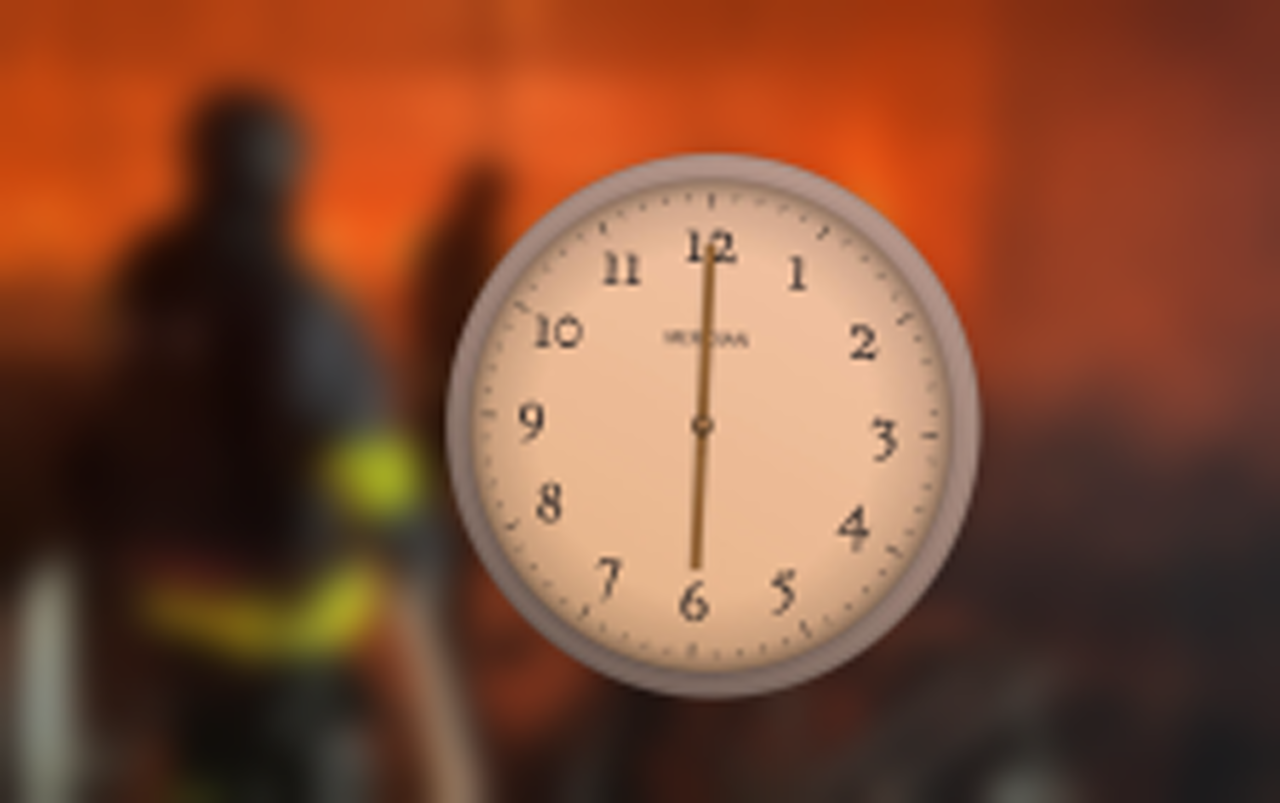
{"hour": 6, "minute": 0}
